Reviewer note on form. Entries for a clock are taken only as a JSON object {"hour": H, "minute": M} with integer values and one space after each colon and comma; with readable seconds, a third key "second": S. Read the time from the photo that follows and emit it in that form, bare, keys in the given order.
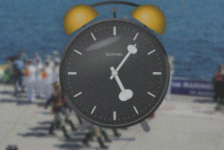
{"hour": 5, "minute": 6}
